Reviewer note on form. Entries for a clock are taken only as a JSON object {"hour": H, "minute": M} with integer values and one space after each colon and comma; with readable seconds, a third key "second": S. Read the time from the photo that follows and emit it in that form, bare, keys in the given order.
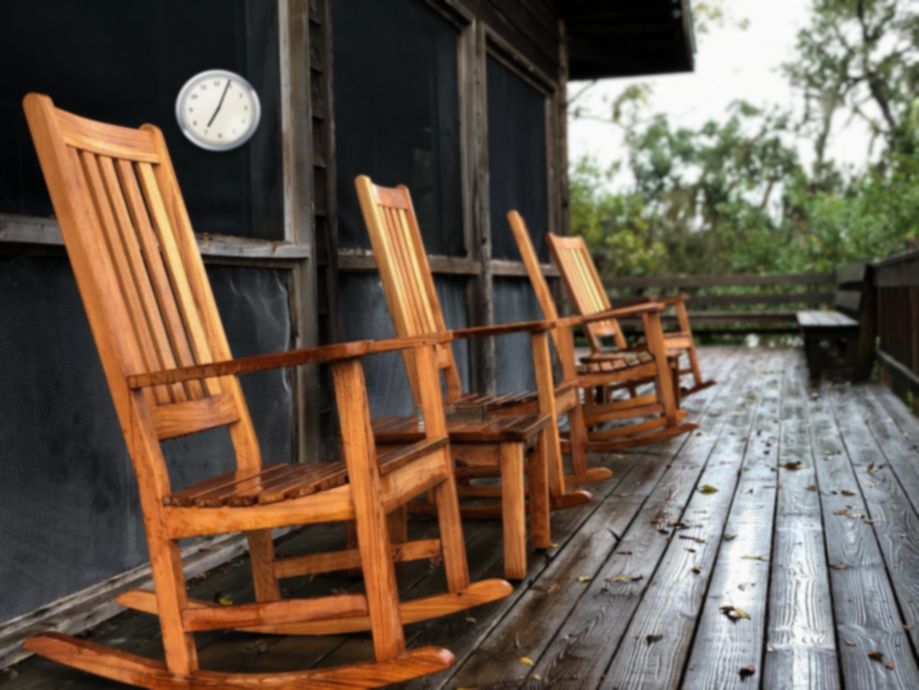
{"hour": 7, "minute": 4}
